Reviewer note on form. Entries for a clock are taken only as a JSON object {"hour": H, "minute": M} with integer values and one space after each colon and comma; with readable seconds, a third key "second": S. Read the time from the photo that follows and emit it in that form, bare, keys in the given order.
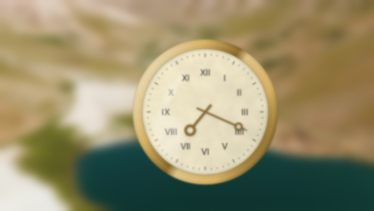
{"hour": 7, "minute": 19}
